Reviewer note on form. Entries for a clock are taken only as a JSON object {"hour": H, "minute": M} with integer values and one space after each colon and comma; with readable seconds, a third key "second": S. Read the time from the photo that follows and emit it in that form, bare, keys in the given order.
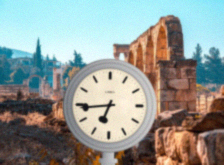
{"hour": 6, "minute": 44}
